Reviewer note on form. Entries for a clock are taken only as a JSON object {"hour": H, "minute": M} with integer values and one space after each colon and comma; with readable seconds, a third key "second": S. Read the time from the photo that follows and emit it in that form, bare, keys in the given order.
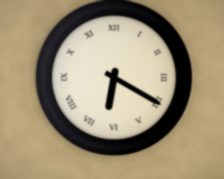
{"hour": 6, "minute": 20}
